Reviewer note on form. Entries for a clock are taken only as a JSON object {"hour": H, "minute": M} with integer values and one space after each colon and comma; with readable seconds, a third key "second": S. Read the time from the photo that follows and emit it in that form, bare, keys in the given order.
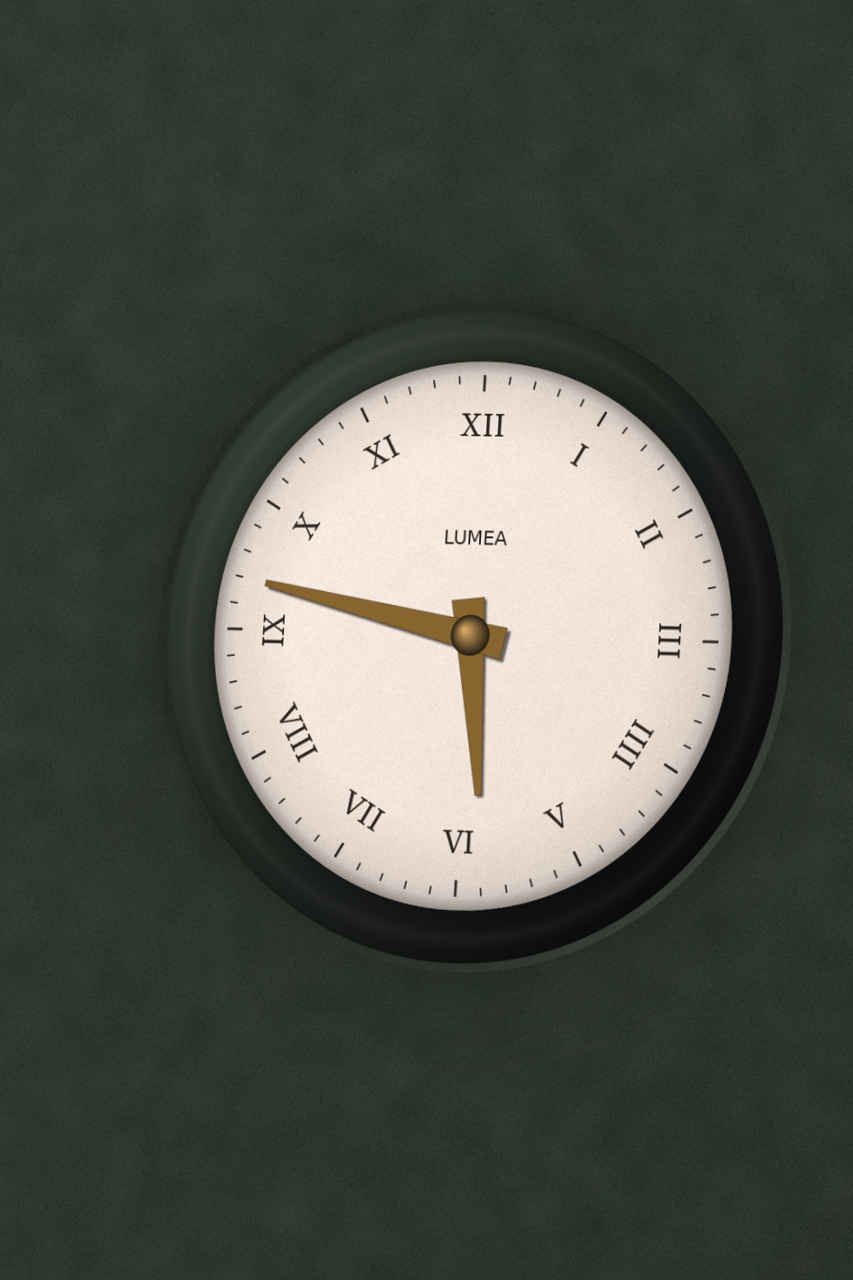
{"hour": 5, "minute": 47}
